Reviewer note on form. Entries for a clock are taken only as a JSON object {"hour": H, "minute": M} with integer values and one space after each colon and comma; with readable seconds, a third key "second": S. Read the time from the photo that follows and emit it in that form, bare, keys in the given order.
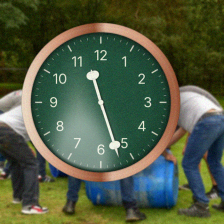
{"hour": 11, "minute": 27}
